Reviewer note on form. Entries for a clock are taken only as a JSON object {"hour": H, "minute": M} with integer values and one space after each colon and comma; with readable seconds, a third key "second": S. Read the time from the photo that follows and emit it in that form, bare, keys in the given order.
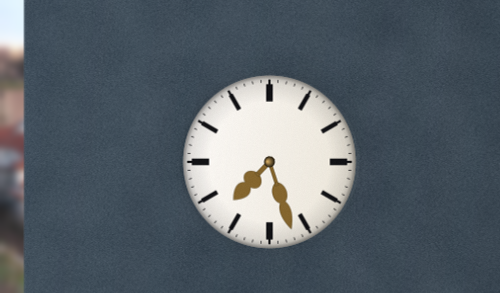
{"hour": 7, "minute": 27}
